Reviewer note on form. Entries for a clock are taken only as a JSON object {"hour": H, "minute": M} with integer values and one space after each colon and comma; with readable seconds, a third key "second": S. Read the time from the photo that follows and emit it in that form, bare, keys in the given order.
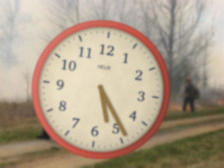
{"hour": 5, "minute": 24}
